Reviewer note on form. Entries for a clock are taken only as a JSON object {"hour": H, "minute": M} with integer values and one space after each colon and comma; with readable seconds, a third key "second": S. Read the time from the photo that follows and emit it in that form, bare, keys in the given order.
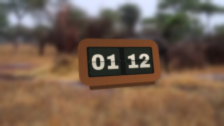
{"hour": 1, "minute": 12}
